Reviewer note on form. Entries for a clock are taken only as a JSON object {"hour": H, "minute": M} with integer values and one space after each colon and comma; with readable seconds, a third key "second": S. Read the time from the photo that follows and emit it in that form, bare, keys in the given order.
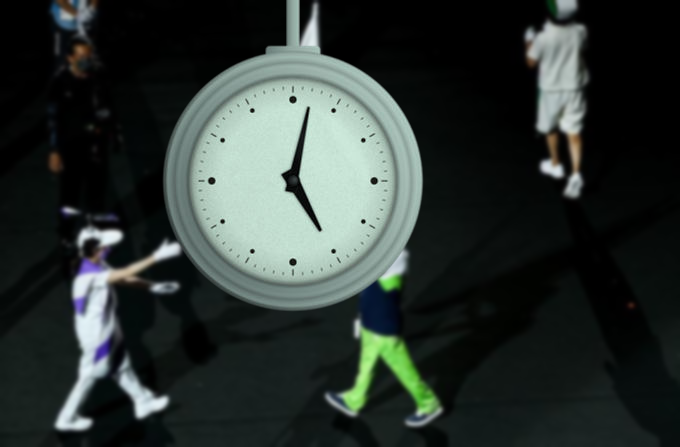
{"hour": 5, "minute": 2}
